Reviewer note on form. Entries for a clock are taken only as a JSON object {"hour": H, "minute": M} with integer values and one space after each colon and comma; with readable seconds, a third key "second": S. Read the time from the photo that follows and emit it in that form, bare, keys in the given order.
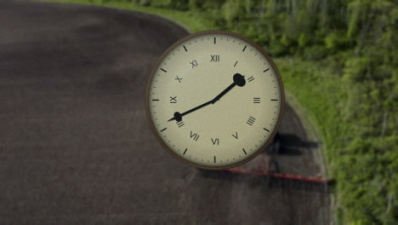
{"hour": 1, "minute": 41}
